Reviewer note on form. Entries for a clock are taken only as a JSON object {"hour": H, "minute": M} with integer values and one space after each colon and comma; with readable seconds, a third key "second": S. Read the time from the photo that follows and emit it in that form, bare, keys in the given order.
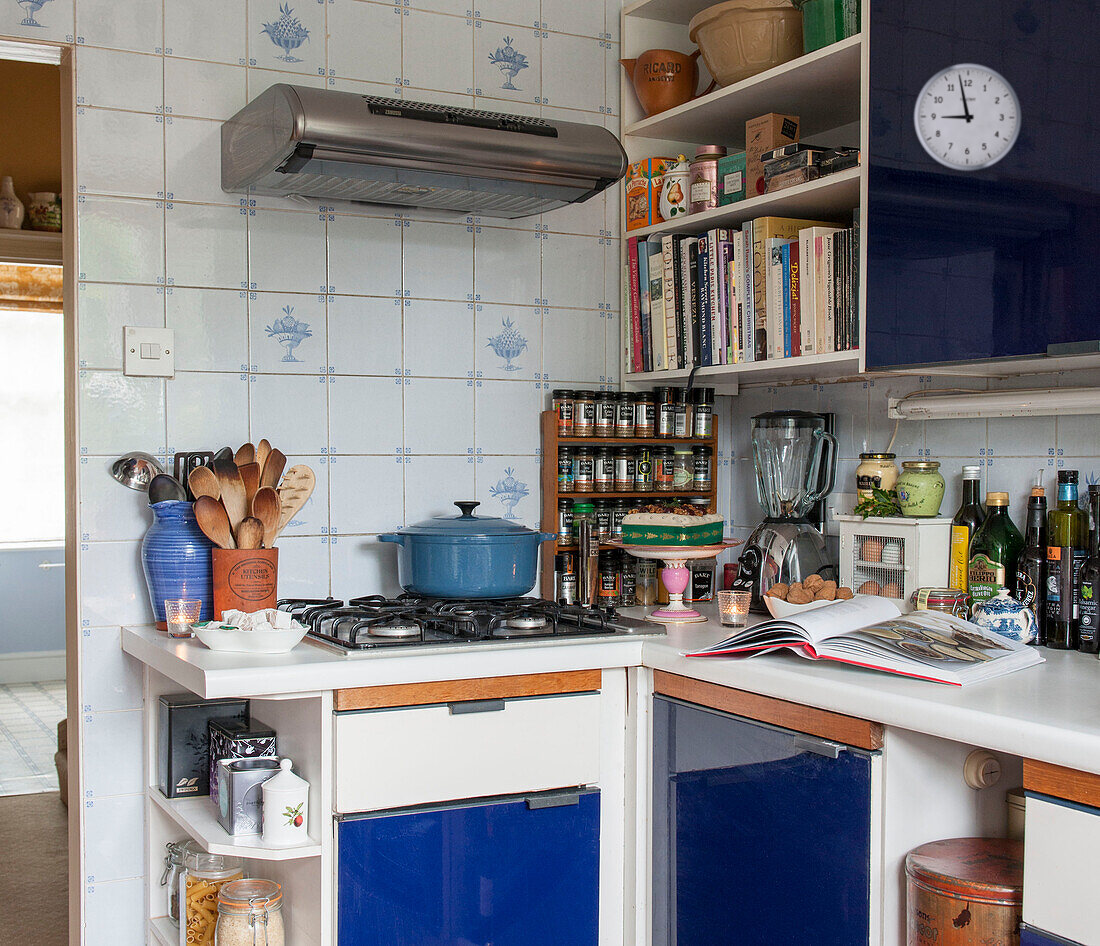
{"hour": 8, "minute": 58}
